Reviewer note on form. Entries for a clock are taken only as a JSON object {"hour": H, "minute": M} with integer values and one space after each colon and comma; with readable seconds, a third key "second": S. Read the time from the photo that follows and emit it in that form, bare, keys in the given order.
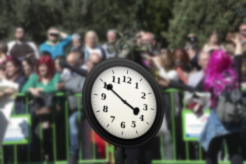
{"hour": 3, "minute": 50}
